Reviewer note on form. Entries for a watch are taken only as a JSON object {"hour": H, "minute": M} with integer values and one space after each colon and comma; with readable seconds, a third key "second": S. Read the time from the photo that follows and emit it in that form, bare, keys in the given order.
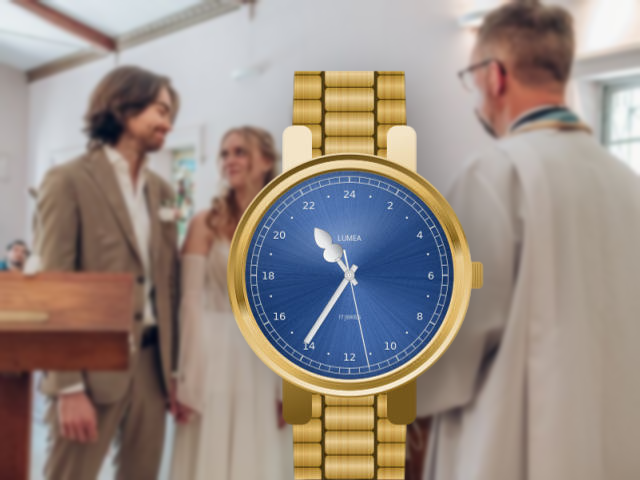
{"hour": 21, "minute": 35, "second": 28}
